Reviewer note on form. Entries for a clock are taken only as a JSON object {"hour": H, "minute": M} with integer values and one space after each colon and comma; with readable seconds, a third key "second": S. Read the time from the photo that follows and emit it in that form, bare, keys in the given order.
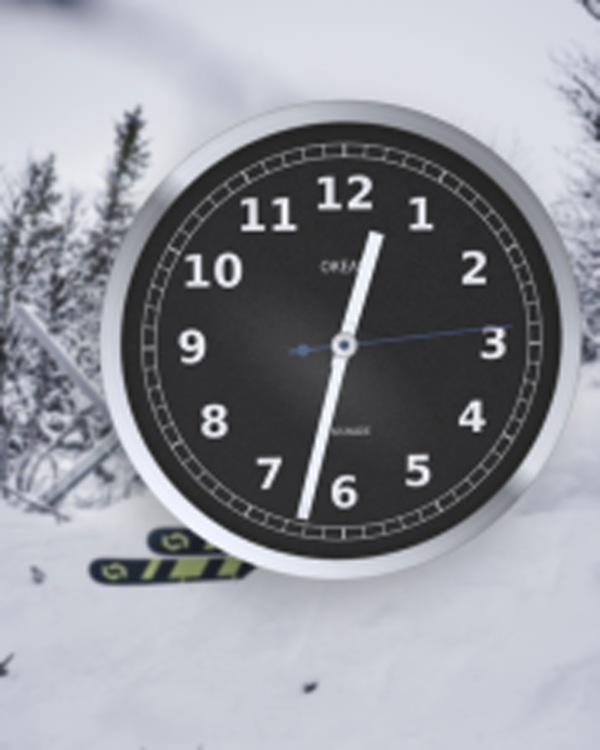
{"hour": 12, "minute": 32, "second": 14}
